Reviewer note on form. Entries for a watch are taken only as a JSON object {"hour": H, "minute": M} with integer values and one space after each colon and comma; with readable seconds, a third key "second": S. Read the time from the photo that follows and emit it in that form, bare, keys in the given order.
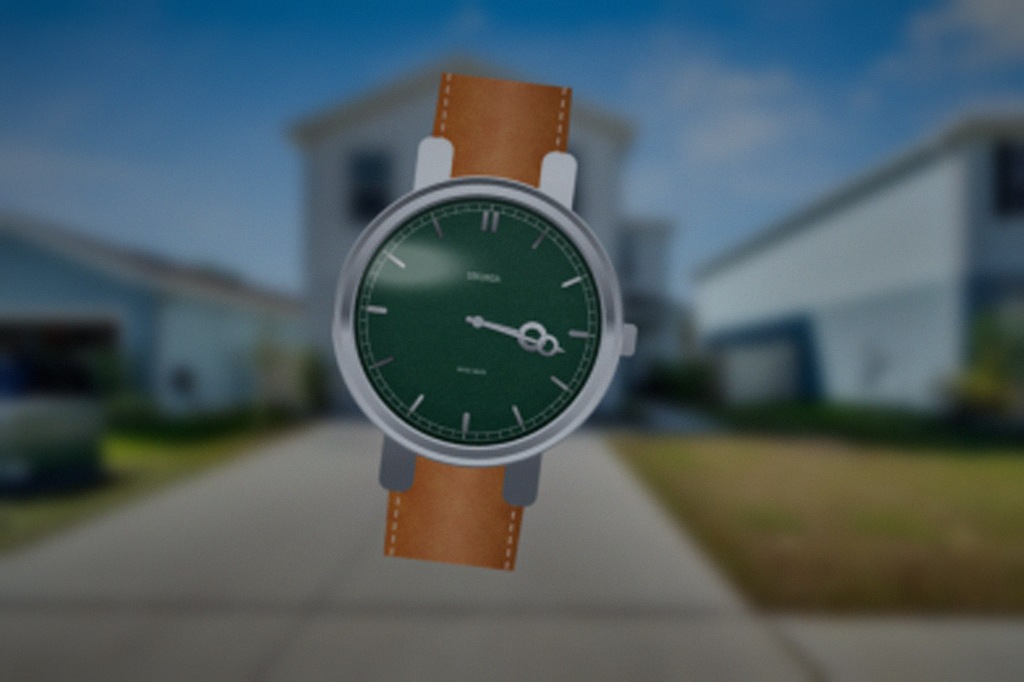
{"hour": 3, "minute": 17}
